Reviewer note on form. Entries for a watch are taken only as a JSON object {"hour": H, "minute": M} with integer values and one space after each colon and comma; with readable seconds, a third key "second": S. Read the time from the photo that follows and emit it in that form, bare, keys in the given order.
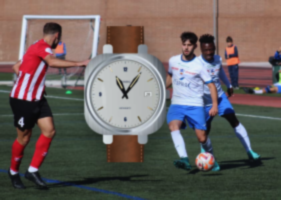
{"hour": 11, "minute": 6}
